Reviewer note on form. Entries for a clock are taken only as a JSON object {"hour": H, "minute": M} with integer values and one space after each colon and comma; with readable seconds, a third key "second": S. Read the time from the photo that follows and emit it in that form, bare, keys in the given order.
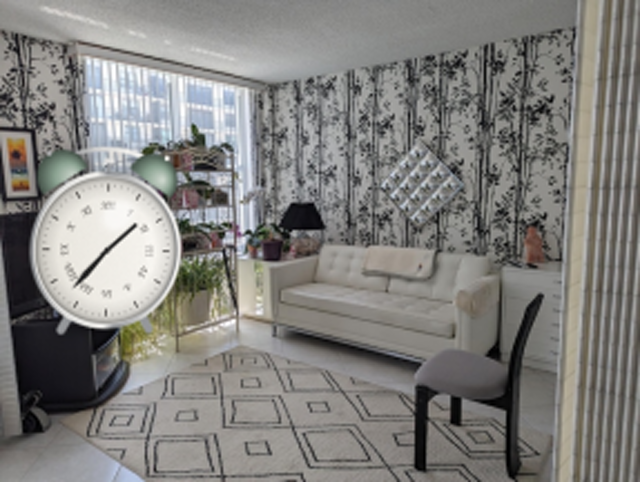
{"hour": 1, "minute": 37}
